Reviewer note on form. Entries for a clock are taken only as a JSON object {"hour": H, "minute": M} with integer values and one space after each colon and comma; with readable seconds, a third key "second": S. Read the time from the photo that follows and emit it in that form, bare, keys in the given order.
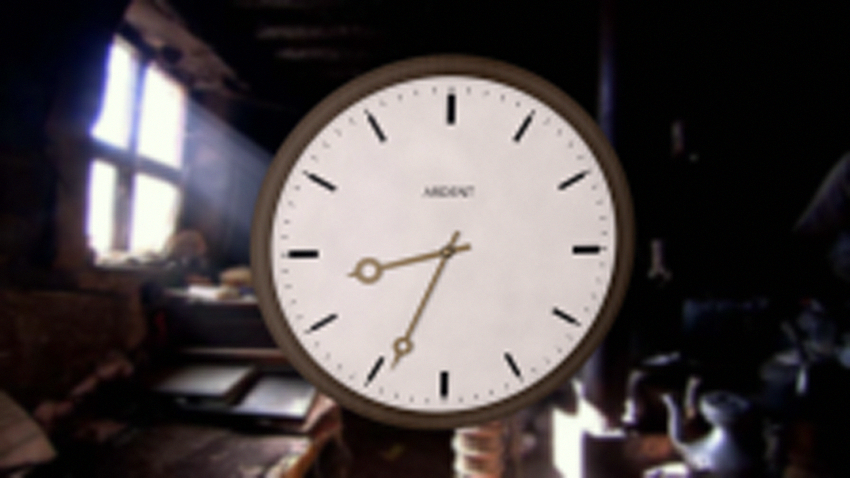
{"hour": 8, "minute": 34}
